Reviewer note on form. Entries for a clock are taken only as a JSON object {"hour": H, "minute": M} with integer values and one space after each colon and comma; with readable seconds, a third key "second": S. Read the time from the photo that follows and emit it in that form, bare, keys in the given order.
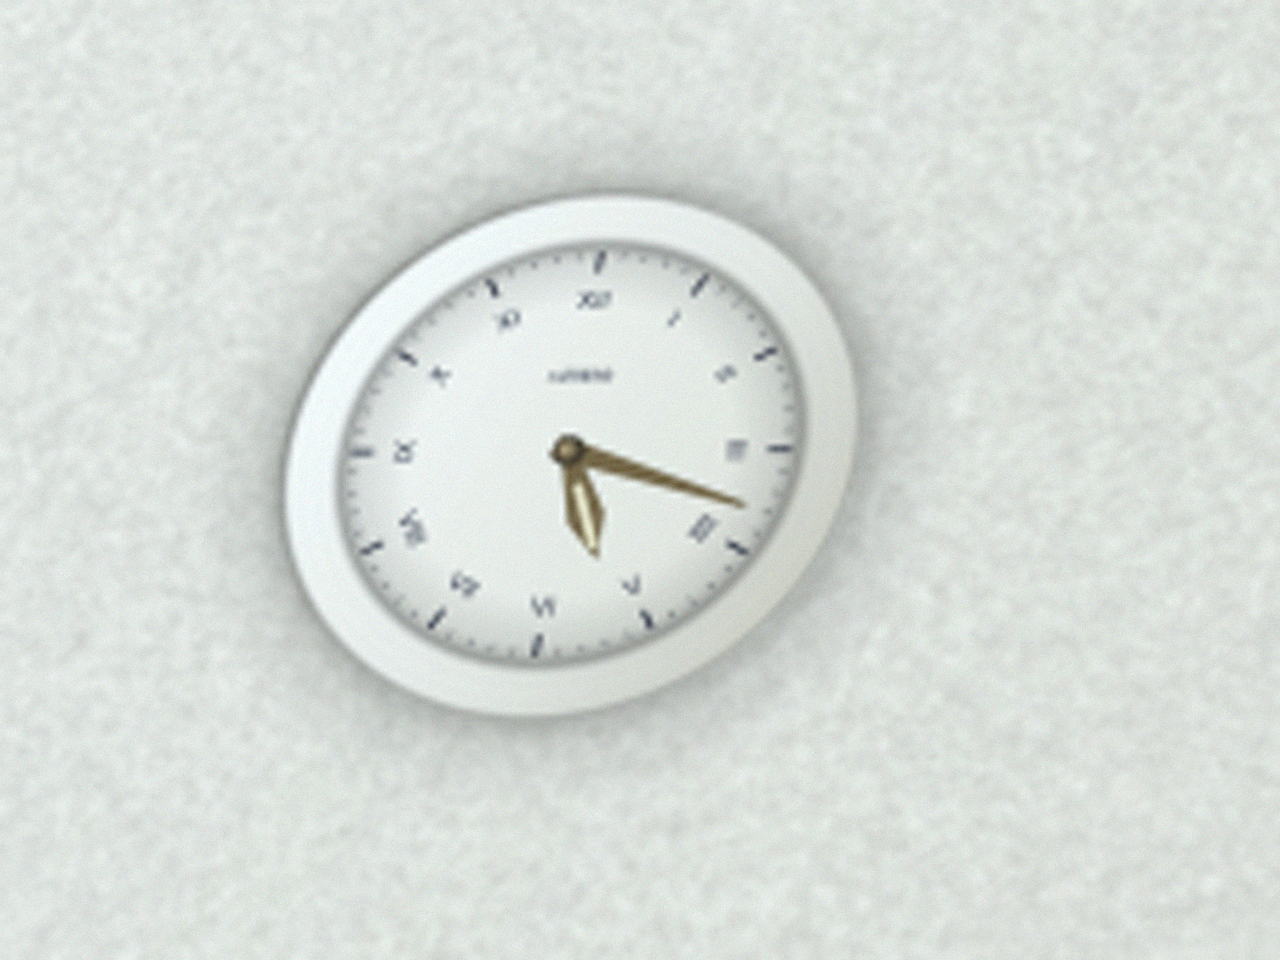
{"hour": 5, "minute": 18}
